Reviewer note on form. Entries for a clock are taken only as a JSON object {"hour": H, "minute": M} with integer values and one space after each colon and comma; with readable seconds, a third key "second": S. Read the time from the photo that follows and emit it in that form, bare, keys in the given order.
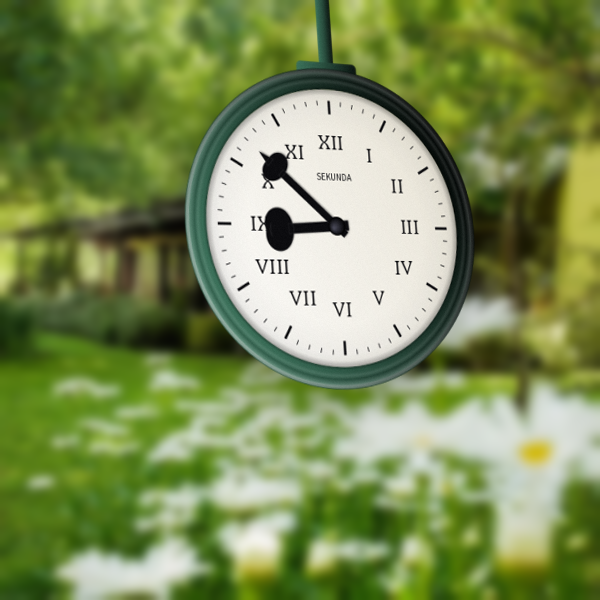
{"hour": 8, "minute": 52}
